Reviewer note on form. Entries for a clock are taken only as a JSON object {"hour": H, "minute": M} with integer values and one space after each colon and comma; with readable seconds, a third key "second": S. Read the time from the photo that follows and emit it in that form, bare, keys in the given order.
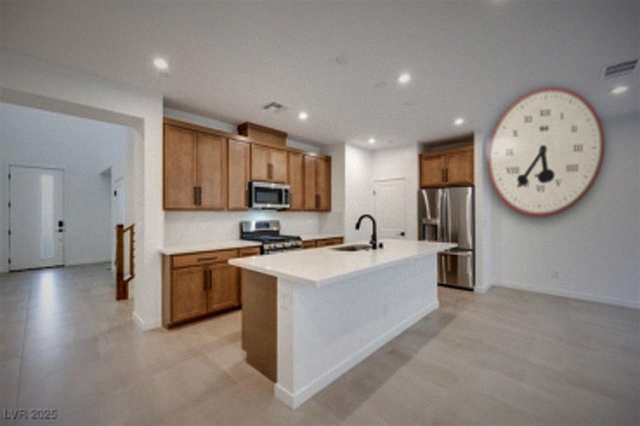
{"hour": 5, "minute": 36}
